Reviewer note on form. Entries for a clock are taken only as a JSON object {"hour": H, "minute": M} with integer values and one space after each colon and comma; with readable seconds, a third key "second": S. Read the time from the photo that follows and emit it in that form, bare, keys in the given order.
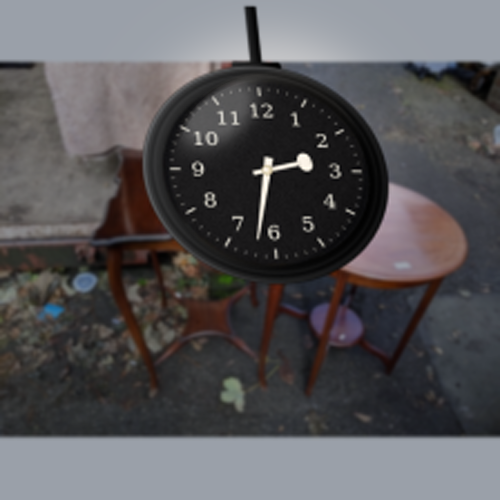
{"hour": 2, "minute": 32}
